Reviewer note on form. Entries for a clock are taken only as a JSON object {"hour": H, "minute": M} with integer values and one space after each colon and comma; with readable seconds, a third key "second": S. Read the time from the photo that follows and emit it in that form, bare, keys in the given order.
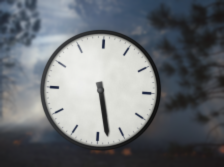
{"hour": 5, "minute": 28}
